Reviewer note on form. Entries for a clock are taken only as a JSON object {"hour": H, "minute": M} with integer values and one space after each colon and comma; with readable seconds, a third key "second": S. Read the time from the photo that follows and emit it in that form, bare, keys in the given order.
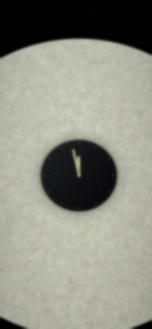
{"hour": 11, "minute": 58}
